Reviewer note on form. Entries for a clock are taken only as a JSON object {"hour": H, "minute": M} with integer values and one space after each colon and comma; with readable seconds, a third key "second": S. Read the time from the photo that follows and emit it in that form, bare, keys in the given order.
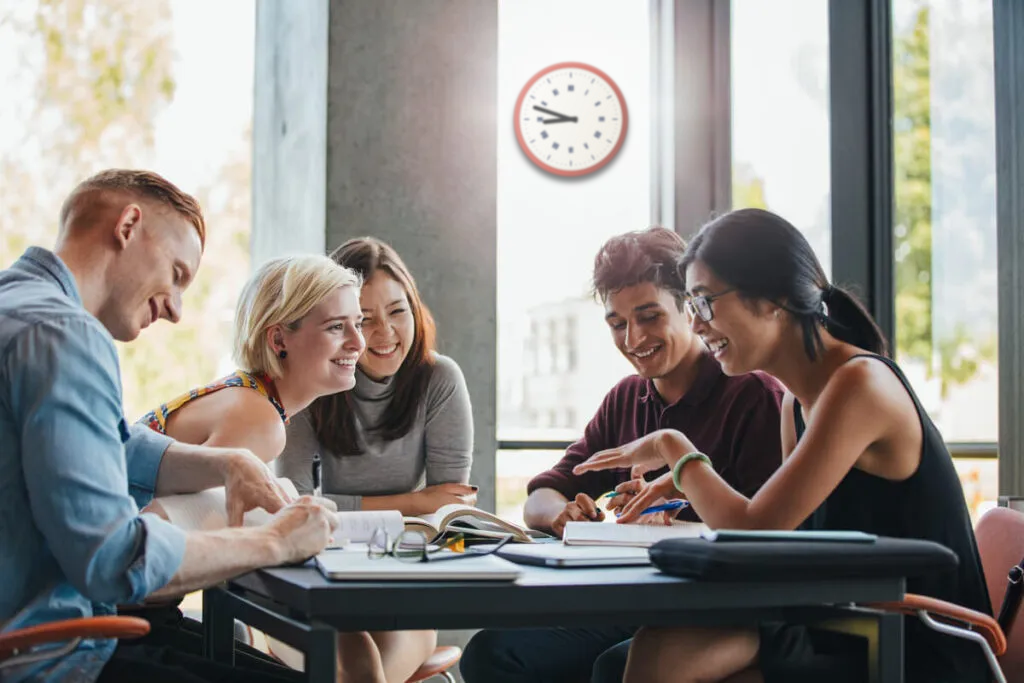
{"hour": 8, "minute": 48}
